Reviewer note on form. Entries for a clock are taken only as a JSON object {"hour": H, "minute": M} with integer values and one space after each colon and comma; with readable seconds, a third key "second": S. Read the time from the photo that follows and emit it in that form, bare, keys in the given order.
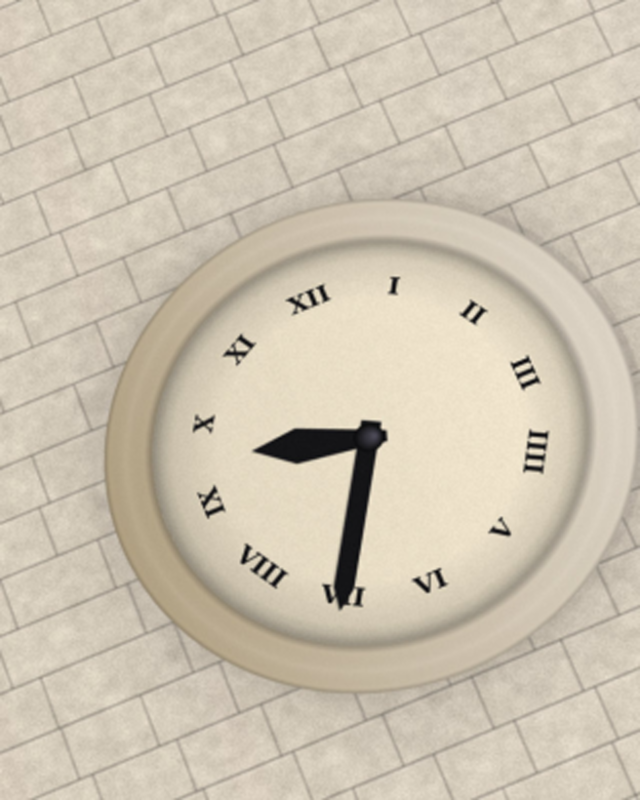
{"hour": 9, "minute": 35}
